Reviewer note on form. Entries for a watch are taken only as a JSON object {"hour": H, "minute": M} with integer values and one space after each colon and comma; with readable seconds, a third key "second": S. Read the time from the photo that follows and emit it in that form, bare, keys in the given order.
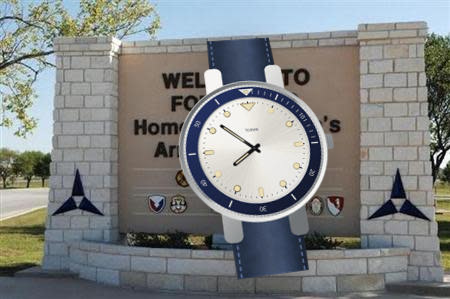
{"hour": 7, "minute": 52}
